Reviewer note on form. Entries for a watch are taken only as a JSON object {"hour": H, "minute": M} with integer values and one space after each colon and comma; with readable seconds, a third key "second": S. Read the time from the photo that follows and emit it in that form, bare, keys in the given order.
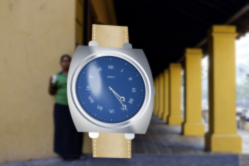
{"hour": 4, "minute": 24}
